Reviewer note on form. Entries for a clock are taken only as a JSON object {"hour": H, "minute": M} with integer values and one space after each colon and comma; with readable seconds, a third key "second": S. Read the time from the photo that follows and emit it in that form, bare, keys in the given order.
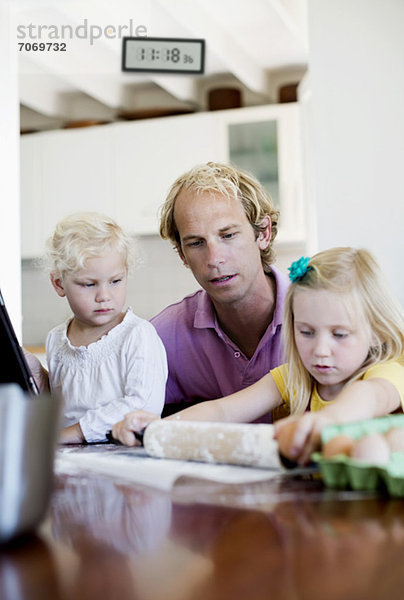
{"hour": 11, "minute": 18}
